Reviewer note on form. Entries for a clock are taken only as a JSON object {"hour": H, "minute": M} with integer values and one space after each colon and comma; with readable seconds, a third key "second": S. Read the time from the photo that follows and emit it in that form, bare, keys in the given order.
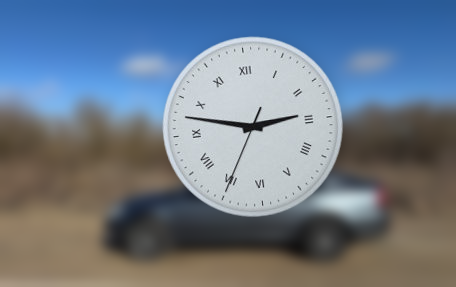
{"hour": 2, "minute": 47, "second": 35}
